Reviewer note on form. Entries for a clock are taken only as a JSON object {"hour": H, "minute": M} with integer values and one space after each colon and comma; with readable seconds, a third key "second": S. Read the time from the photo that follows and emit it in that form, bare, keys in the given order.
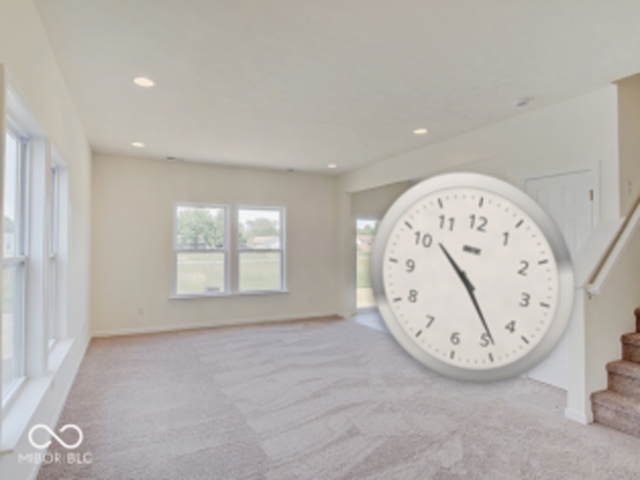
{"hour": 10, "minute": 24}
